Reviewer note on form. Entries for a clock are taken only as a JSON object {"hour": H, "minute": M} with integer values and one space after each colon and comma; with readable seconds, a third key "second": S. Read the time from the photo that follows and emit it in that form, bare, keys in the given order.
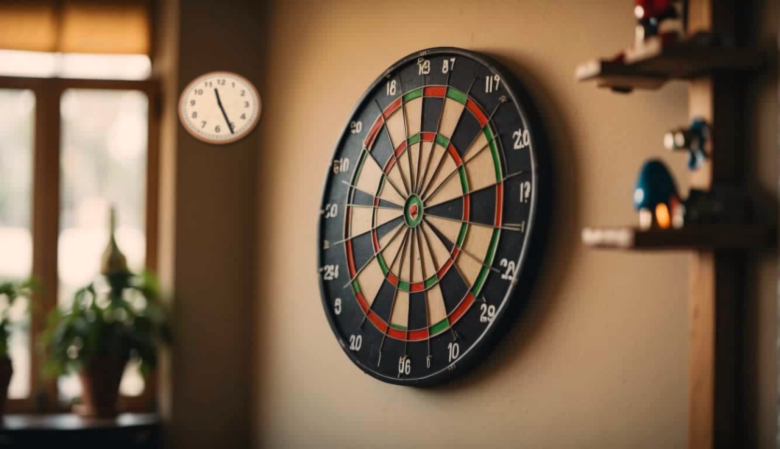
{"hour": 11, "minute": 26}
